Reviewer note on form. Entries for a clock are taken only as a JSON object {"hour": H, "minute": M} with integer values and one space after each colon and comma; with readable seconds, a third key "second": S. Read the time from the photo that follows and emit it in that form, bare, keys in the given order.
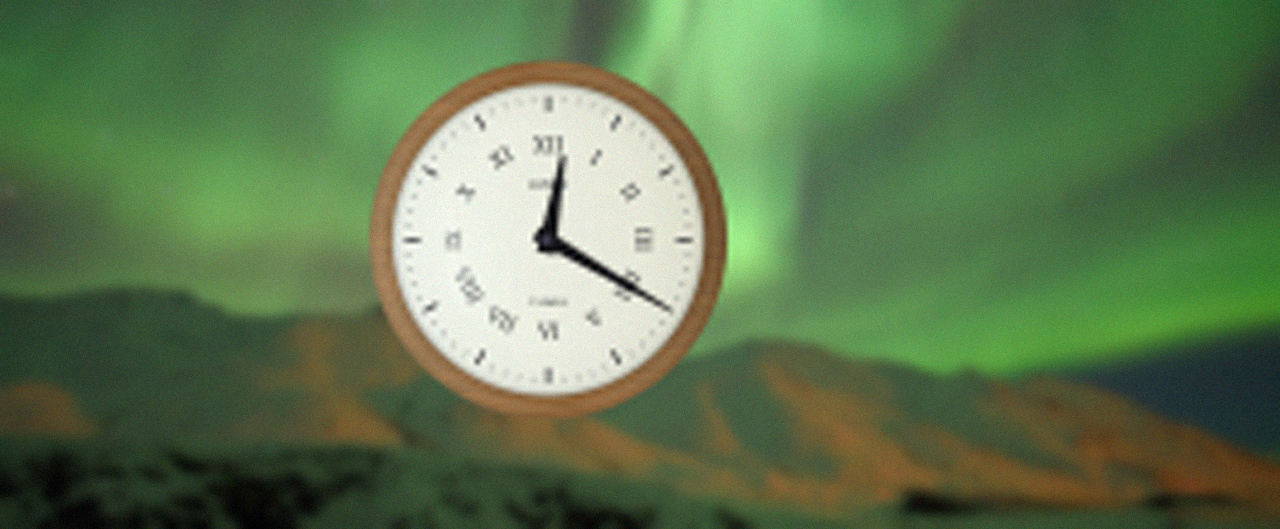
{"hour": 12, "minute": 20}
